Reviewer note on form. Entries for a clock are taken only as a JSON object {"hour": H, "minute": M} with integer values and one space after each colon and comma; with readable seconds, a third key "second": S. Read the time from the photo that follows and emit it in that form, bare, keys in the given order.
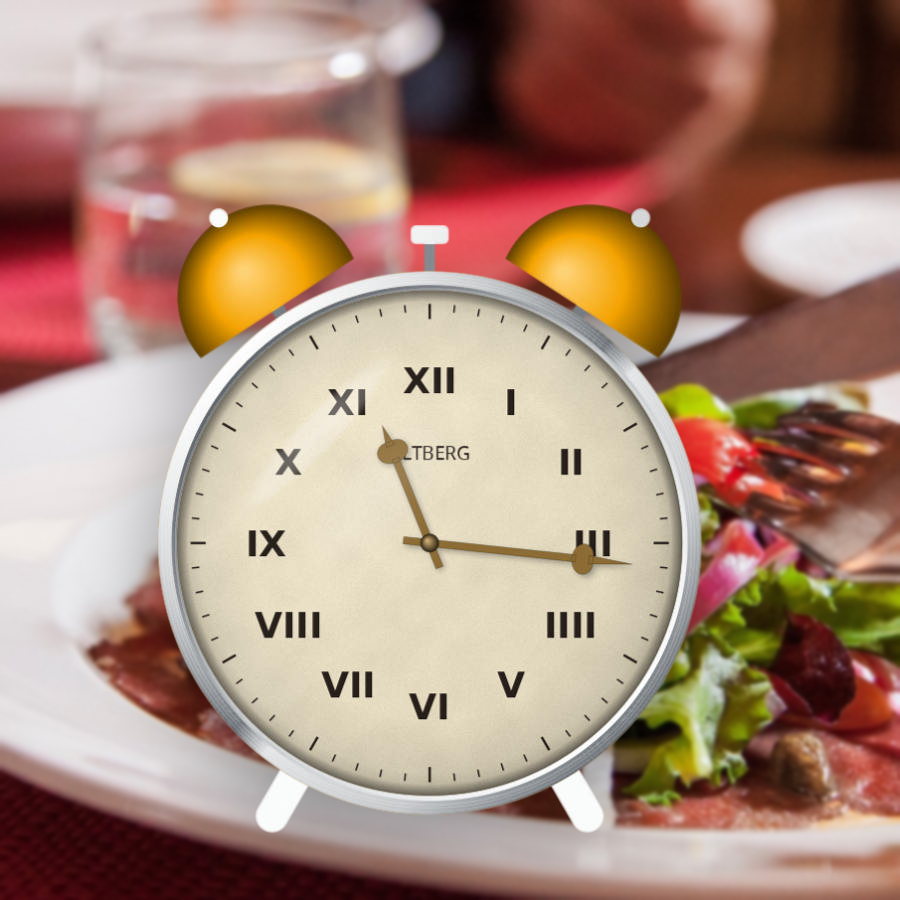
{"hour": 11, "minute": 16}
